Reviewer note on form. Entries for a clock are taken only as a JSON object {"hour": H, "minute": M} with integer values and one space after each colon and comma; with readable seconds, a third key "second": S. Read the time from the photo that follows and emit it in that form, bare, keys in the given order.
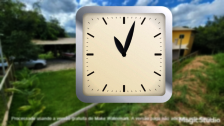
{"hour": 11, "minute": 3}
